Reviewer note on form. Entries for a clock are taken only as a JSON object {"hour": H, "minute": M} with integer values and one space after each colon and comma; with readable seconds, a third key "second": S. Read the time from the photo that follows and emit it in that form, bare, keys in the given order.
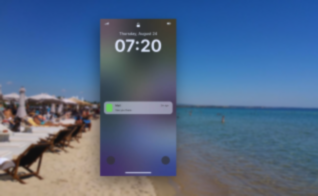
{"hour": 7, "minute": 20}
